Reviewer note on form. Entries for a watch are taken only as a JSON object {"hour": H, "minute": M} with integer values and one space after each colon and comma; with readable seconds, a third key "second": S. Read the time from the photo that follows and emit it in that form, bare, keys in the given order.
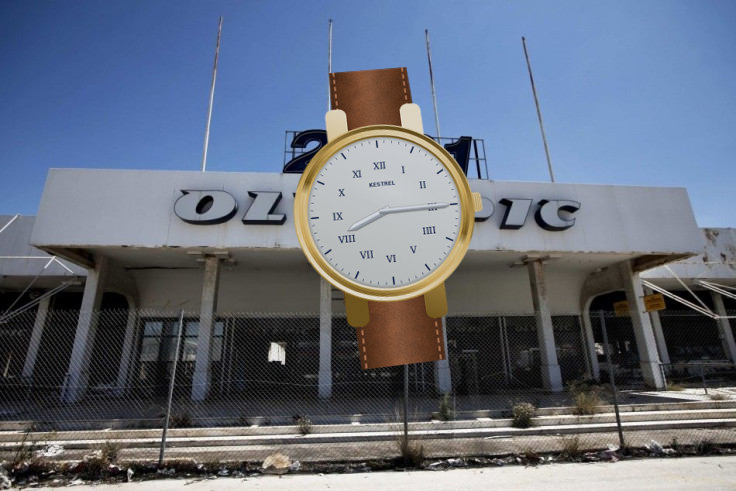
{"hour": 8, "minute": 15}
